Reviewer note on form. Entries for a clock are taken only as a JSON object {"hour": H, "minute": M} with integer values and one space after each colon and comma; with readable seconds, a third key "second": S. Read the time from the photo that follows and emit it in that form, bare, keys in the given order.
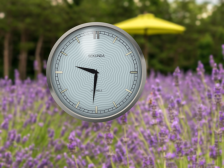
{"hour": 9, "minute": 31}
